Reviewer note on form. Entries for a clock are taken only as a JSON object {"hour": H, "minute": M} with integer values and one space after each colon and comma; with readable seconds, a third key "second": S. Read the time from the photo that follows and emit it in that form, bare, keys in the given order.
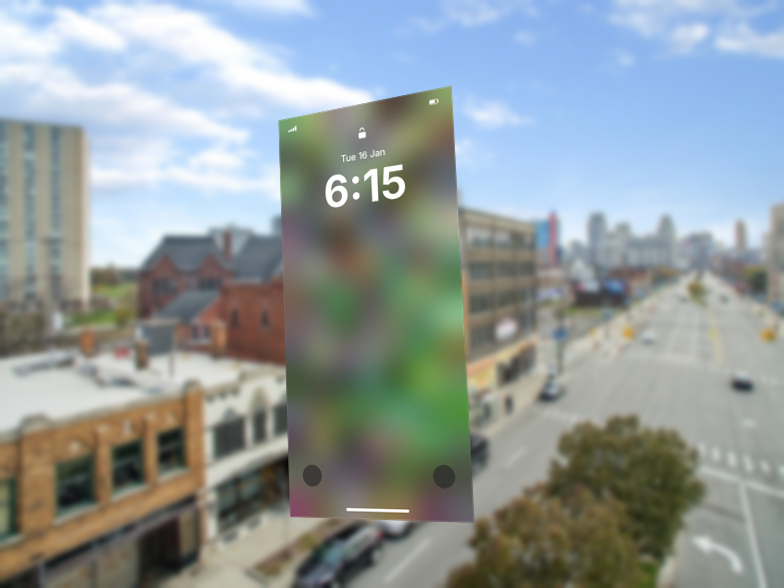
{"hour": 6, "minute": 15}
